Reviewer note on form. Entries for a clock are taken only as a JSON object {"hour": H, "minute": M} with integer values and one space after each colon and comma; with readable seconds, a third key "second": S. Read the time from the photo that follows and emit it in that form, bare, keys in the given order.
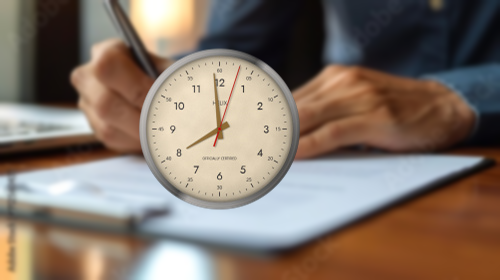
{"hour": 7, "minute": 59, "second": 3}
